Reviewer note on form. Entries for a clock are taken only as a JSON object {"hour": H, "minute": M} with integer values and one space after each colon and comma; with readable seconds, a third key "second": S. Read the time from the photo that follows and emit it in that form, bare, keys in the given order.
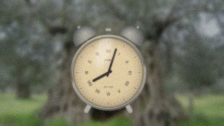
{"hour": 8, "minute": 3}
